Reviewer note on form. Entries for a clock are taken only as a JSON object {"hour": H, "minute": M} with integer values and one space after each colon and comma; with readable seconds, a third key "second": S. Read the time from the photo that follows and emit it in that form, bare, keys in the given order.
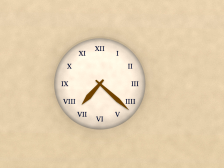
{"hour": 7, "minute": 22}
